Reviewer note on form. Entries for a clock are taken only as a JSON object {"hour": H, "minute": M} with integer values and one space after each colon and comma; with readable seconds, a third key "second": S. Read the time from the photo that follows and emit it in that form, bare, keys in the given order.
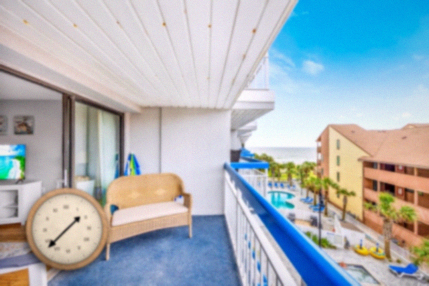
{"hour": 1, "minute": 38}
